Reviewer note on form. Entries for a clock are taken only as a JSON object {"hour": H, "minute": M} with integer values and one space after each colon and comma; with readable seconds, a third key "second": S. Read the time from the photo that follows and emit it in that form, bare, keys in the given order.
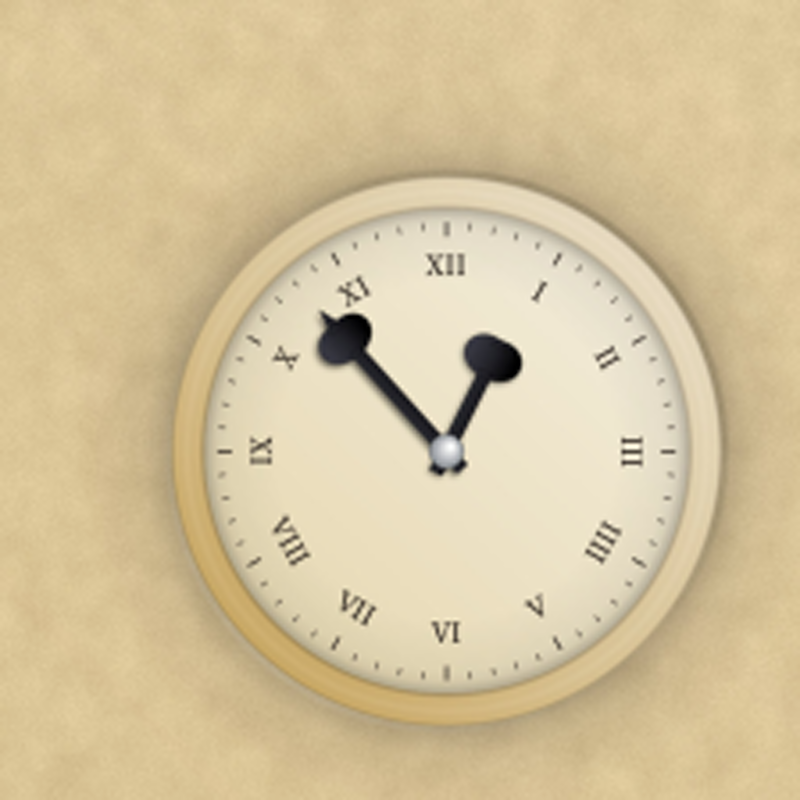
{"hour": 12, "minute": 53}
